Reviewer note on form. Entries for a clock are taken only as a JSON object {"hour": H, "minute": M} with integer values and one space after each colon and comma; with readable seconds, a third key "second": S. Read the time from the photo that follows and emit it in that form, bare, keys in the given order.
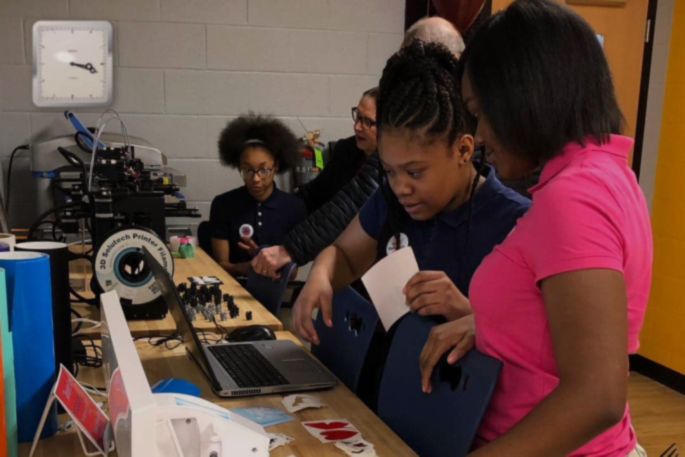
{"hour": 3, "minute": 18}
